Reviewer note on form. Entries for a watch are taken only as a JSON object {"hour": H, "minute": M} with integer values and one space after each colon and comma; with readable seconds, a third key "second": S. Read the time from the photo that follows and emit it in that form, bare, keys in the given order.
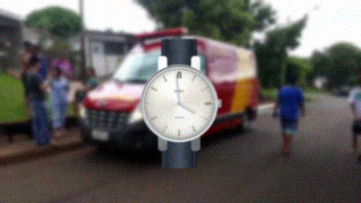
{"hour": 3, "minute": 59}
